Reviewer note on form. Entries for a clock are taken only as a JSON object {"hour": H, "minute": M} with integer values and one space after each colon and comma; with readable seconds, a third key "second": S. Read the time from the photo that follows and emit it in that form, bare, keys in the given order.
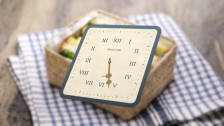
{"hour": 5, "minute": 27}
